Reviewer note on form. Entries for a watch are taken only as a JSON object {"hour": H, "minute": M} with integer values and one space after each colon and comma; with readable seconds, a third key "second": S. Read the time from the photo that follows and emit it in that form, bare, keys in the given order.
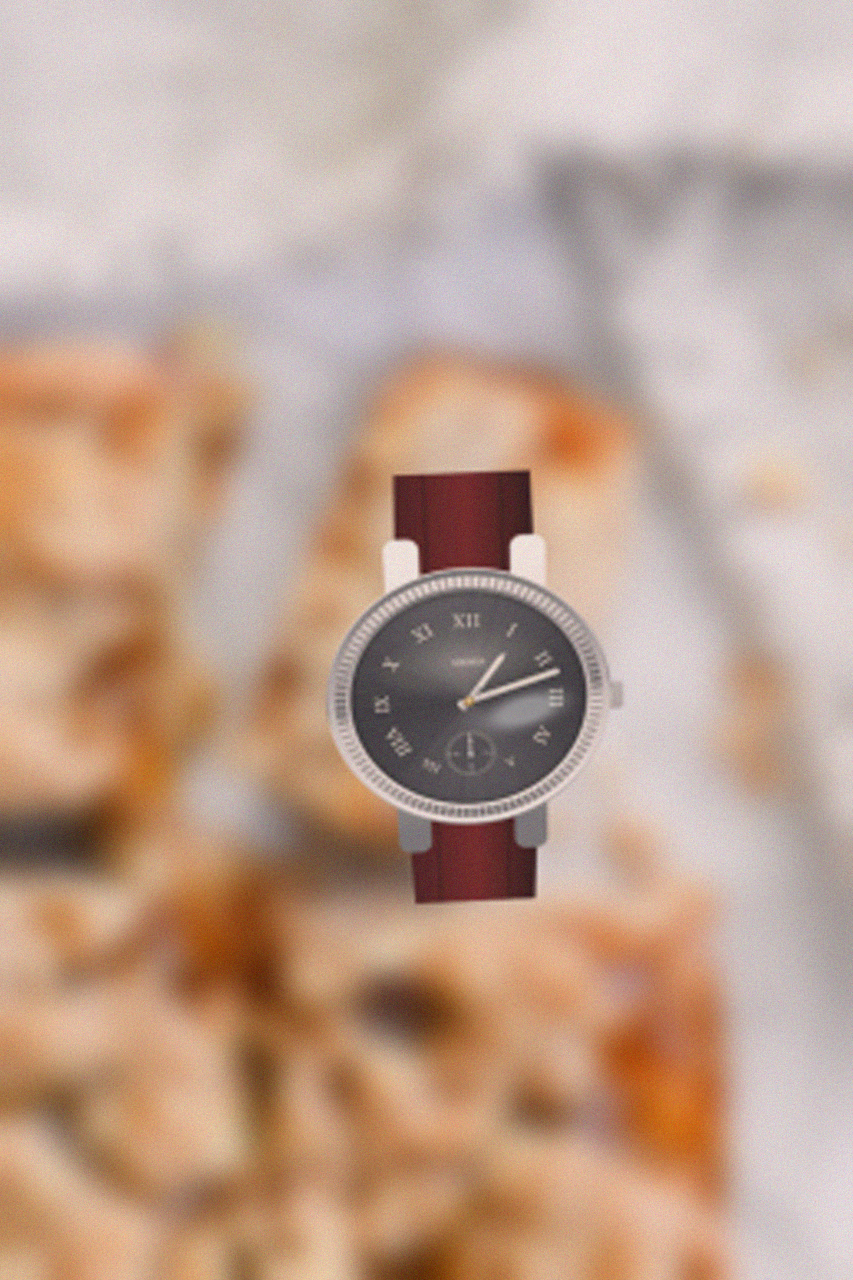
{"hour": 1, "minute": 12}
